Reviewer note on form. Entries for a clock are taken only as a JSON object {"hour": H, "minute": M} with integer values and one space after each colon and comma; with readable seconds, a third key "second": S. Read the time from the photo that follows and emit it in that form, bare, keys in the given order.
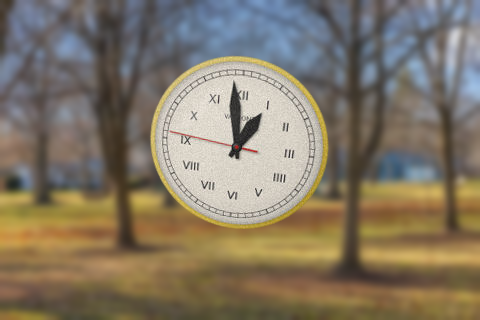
{"hour": 12, "minute": 58, "second": 46}
